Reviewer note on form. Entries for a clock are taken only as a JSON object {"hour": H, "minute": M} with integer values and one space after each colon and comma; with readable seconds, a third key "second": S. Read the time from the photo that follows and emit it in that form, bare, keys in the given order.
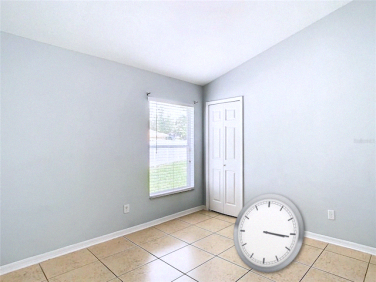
{"hour": 3, "minute": 16}
